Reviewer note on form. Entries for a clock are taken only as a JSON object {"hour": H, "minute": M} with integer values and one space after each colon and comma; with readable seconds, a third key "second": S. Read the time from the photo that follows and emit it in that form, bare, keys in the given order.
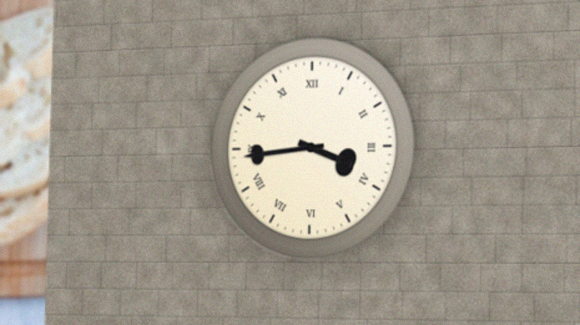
{"hour": 3, "minute": 44}
